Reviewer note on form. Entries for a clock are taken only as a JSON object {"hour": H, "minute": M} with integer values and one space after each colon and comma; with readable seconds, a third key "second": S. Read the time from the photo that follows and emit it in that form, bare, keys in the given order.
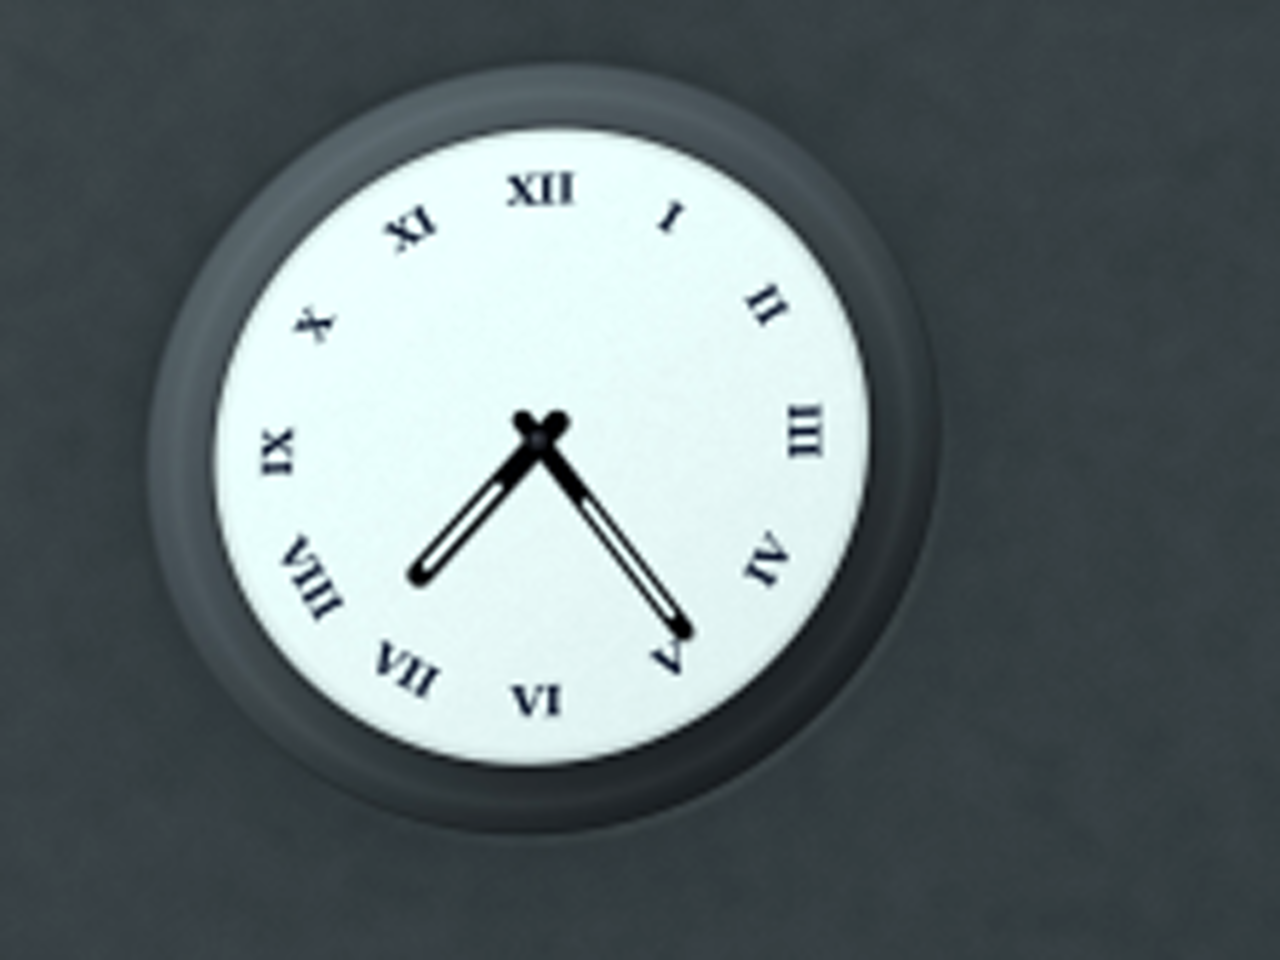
{"hour": 7, "minute": 24}
